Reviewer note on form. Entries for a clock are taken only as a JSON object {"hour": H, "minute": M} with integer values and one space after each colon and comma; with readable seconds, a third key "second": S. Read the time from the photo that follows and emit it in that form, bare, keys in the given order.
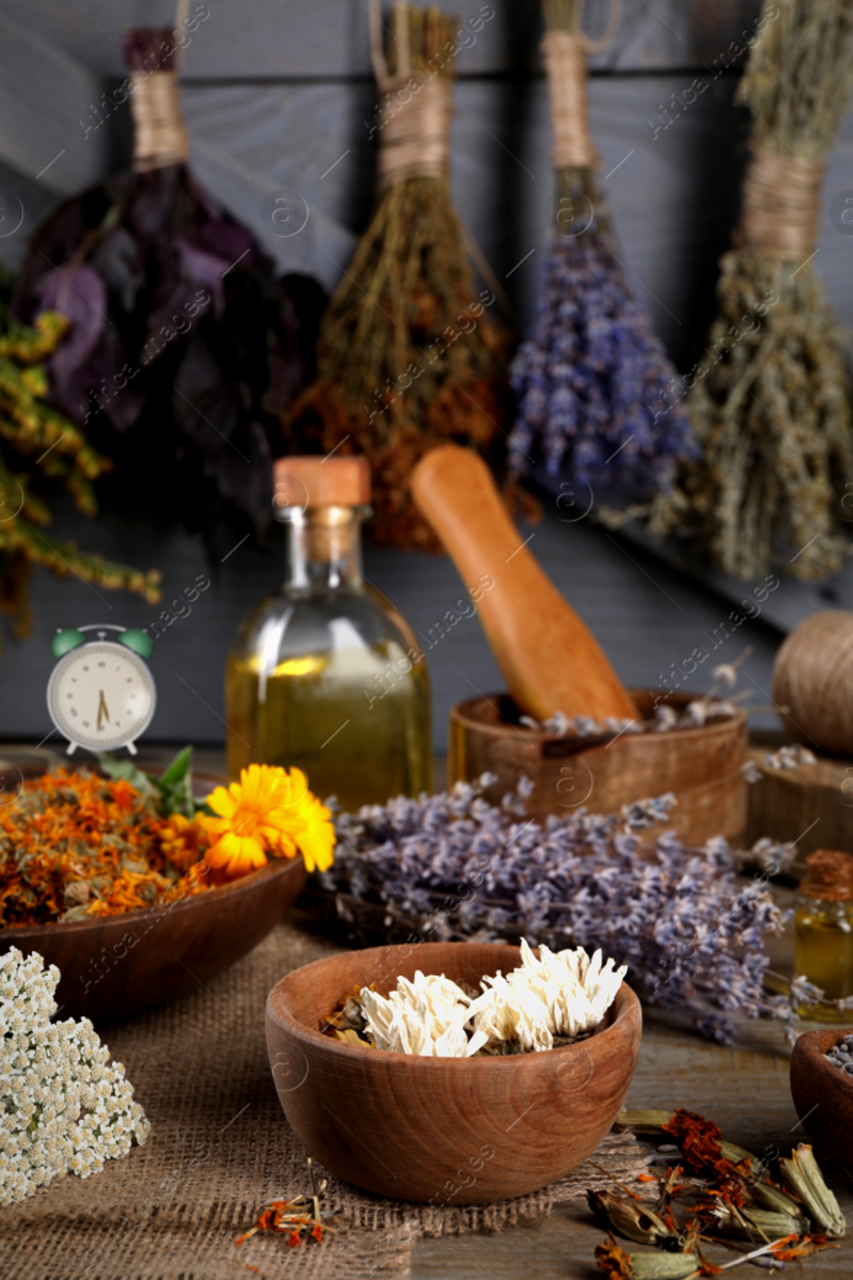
{"hour": 5, "minute": 31}
